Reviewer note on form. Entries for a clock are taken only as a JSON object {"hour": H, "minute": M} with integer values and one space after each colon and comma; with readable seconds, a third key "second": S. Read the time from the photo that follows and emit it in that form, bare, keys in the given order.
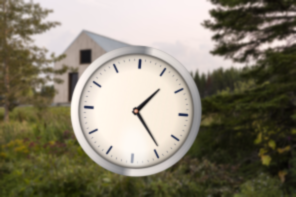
{"hour": 1, "minute": 24}
